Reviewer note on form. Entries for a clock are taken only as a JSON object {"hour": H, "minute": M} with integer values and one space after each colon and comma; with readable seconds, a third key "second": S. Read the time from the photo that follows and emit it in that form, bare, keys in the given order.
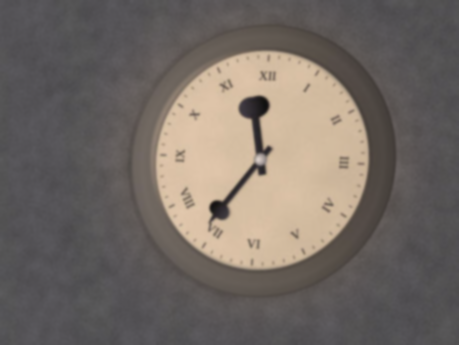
{"hour": 11, "minute": 36}
